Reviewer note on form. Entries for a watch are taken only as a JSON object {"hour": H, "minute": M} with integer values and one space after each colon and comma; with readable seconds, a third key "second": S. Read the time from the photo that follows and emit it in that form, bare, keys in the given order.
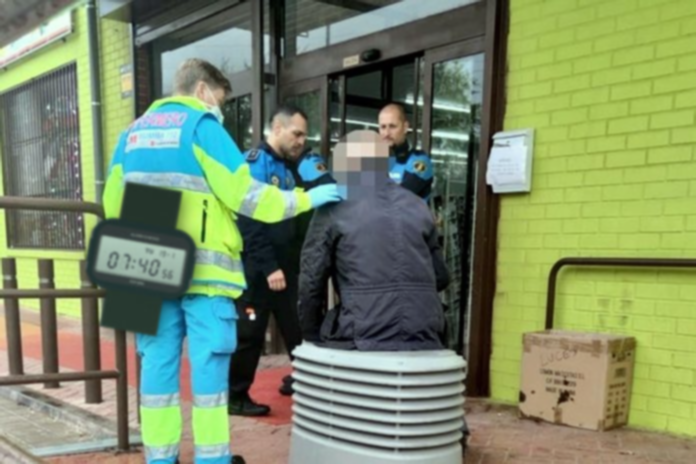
{"hour": 7, "minute": 40}
